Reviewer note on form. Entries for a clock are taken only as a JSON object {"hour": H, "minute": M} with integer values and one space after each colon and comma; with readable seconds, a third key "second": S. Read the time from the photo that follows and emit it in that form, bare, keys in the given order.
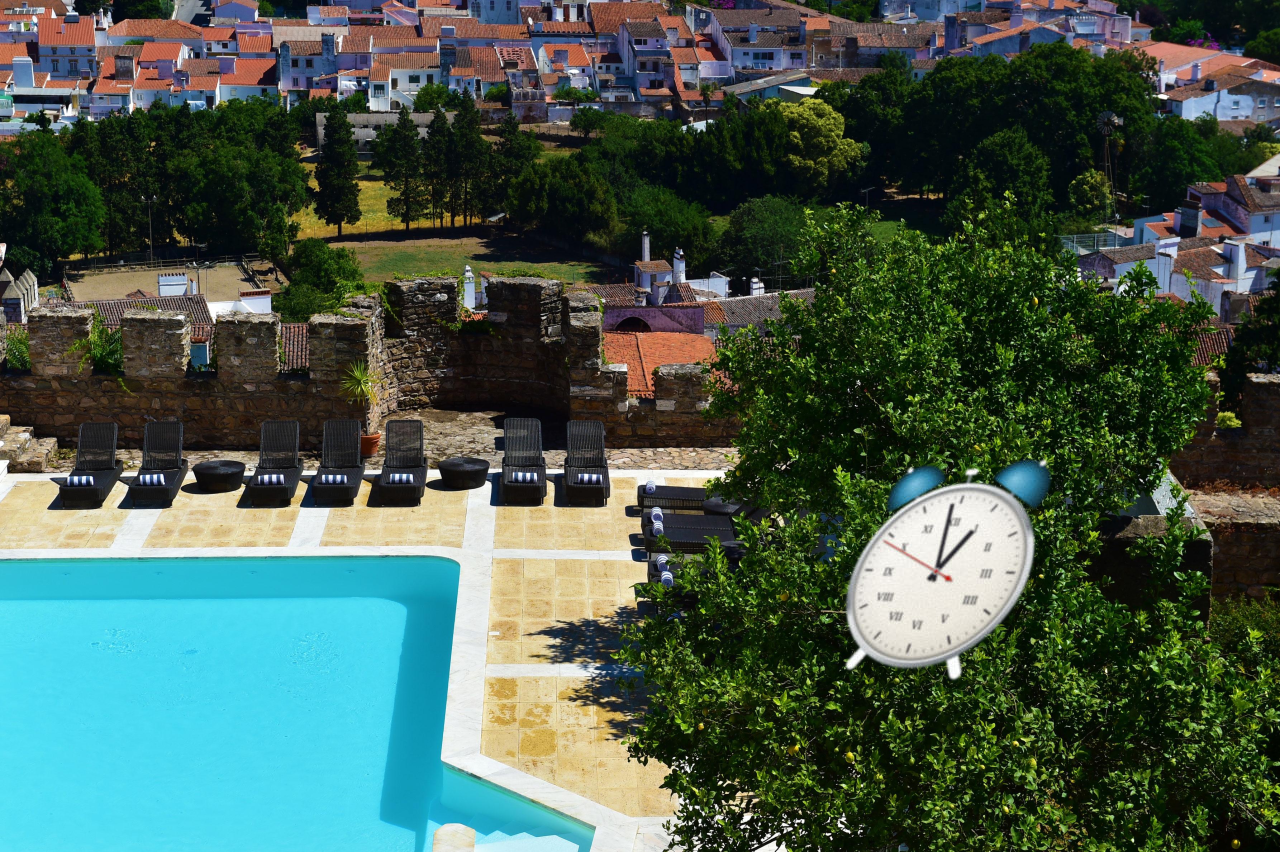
{"hour": 12, "minute": 58, "second": 49}
